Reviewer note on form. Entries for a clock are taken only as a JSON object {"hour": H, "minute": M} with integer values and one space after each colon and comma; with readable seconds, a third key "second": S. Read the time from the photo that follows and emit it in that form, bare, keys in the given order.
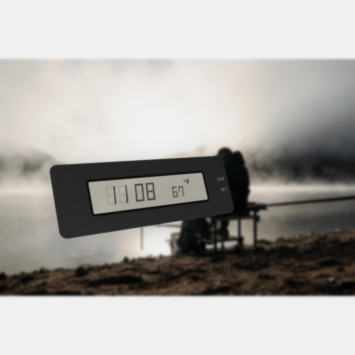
{"hour": 11, "minute": 8}
